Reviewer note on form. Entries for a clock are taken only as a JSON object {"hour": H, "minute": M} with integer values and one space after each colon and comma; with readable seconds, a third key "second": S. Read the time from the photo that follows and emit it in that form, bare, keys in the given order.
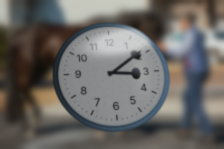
{"hour": 3, "minute": 9}
